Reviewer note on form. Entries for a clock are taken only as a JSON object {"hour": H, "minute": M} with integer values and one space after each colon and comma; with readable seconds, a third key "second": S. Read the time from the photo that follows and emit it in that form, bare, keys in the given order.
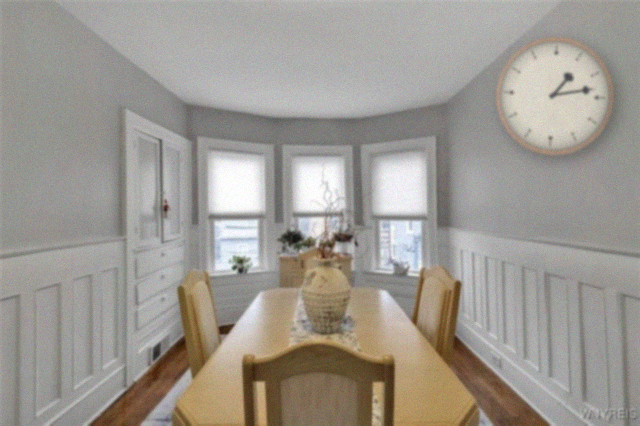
{"hour": 1, "minute": 13}
